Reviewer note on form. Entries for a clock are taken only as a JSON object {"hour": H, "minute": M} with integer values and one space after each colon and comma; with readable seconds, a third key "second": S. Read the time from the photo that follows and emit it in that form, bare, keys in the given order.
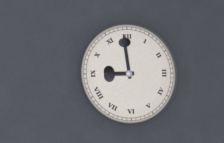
{"hour": 8, "minute": 59}
